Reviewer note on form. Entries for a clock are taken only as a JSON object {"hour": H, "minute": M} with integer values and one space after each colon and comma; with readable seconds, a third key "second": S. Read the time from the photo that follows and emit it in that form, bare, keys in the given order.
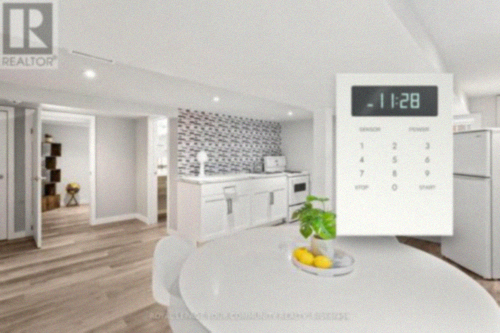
{"hour": 11, "minute": 28}
